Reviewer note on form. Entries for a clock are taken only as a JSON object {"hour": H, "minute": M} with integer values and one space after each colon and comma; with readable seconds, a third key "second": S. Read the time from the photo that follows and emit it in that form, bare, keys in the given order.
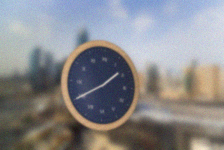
{"hour": 1, "minute": 40}
